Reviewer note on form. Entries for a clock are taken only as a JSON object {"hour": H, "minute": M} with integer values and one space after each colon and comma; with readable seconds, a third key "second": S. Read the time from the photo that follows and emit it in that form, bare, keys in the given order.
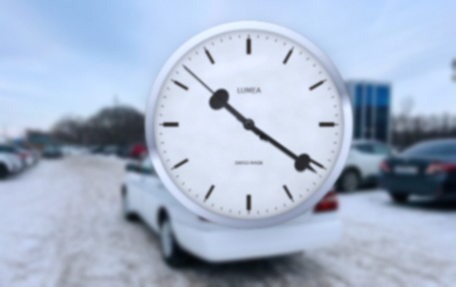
{"hour": 10, "minute": 20, "second": 52}
